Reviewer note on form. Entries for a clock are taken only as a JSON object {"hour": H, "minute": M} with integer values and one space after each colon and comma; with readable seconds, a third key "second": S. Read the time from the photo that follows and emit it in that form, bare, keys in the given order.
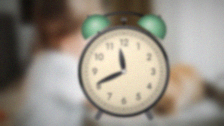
{"hour": 11, "minute": 41}
